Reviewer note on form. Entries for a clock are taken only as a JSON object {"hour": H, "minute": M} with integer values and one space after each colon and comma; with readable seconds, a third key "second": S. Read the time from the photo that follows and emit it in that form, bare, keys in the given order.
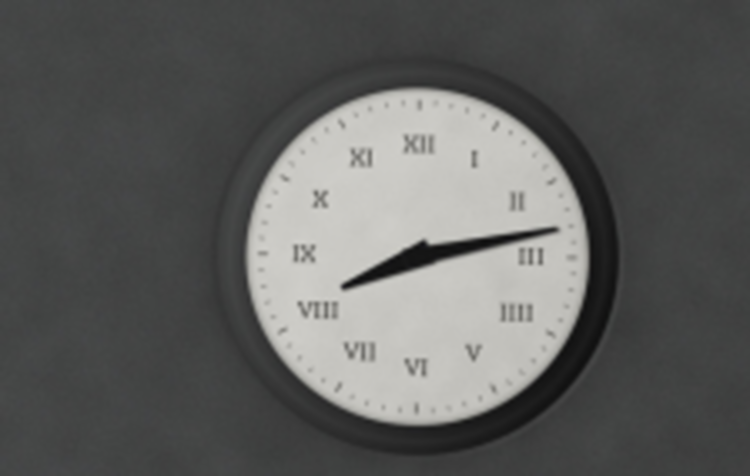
{"hour": 8, "minute": 13}
